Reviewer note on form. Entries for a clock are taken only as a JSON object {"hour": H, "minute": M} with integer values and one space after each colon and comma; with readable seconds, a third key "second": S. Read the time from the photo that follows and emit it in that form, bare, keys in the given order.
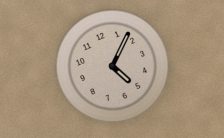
{"hour": 5, "minute": 8}
